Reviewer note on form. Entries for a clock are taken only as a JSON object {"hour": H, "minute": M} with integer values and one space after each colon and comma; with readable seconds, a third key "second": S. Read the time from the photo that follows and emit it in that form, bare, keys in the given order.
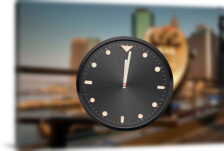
{"hour": 12, "minute": 1}
